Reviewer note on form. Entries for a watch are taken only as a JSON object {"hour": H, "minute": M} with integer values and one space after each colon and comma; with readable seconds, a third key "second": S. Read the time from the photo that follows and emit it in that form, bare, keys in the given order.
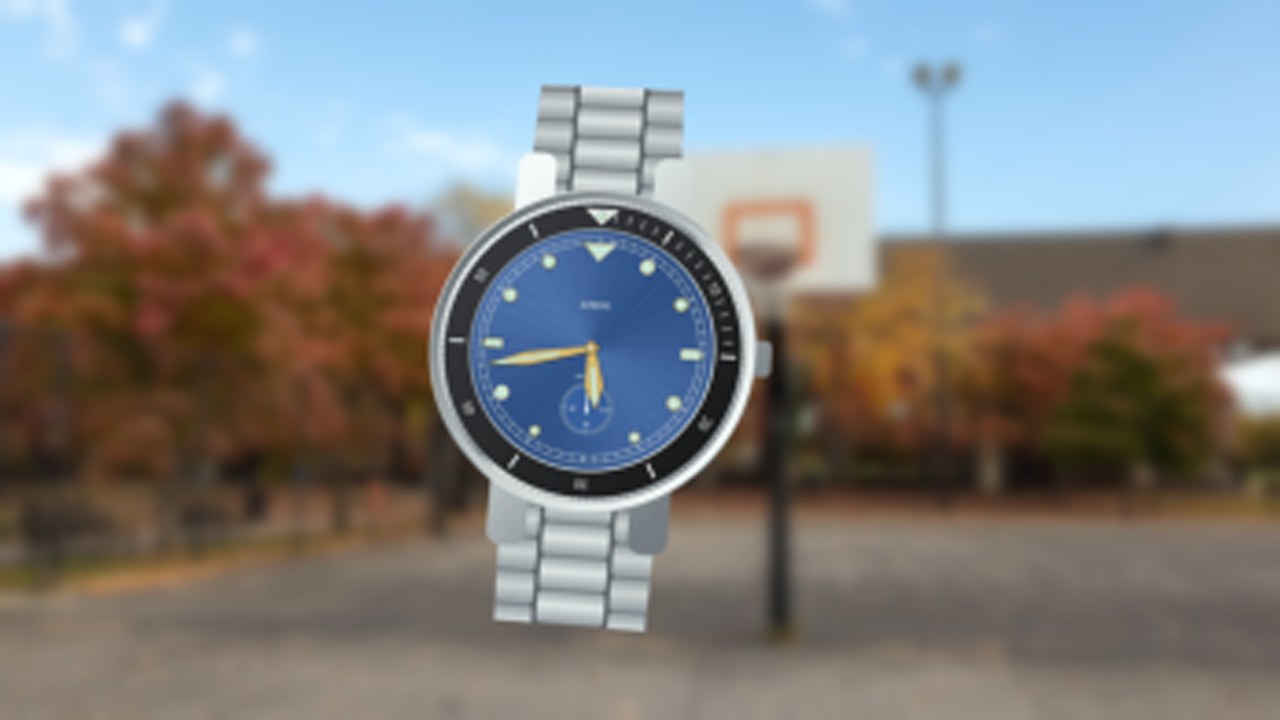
{"hour": 5, "minute": 43}
